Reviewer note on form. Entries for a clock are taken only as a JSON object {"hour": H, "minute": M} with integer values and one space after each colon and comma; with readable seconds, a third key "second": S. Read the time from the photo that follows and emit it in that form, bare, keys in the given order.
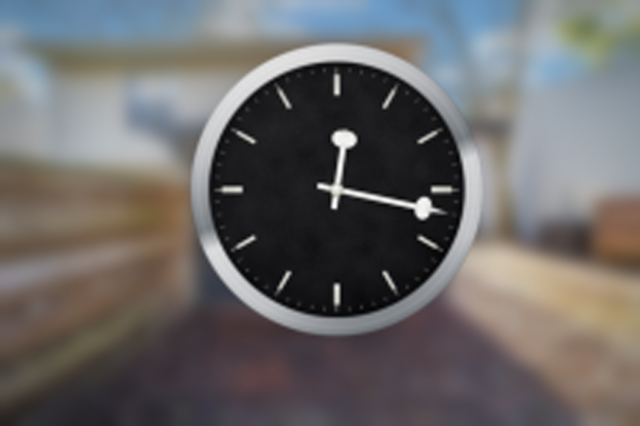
{"hour": 12, "minute": 17}
